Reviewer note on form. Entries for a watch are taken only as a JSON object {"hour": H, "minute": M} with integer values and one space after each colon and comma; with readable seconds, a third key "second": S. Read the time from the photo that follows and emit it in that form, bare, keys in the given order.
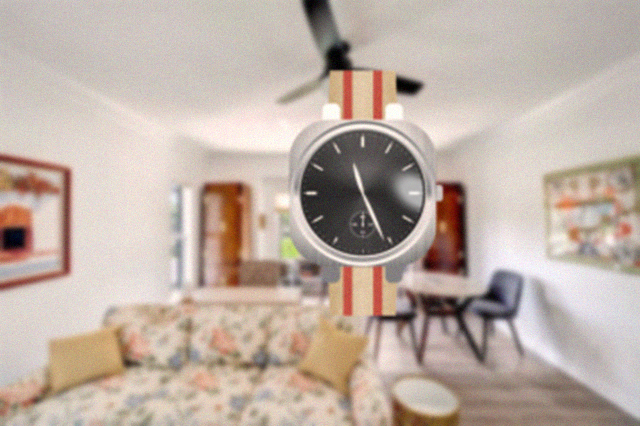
{"hour": 11, "minute": 26}
